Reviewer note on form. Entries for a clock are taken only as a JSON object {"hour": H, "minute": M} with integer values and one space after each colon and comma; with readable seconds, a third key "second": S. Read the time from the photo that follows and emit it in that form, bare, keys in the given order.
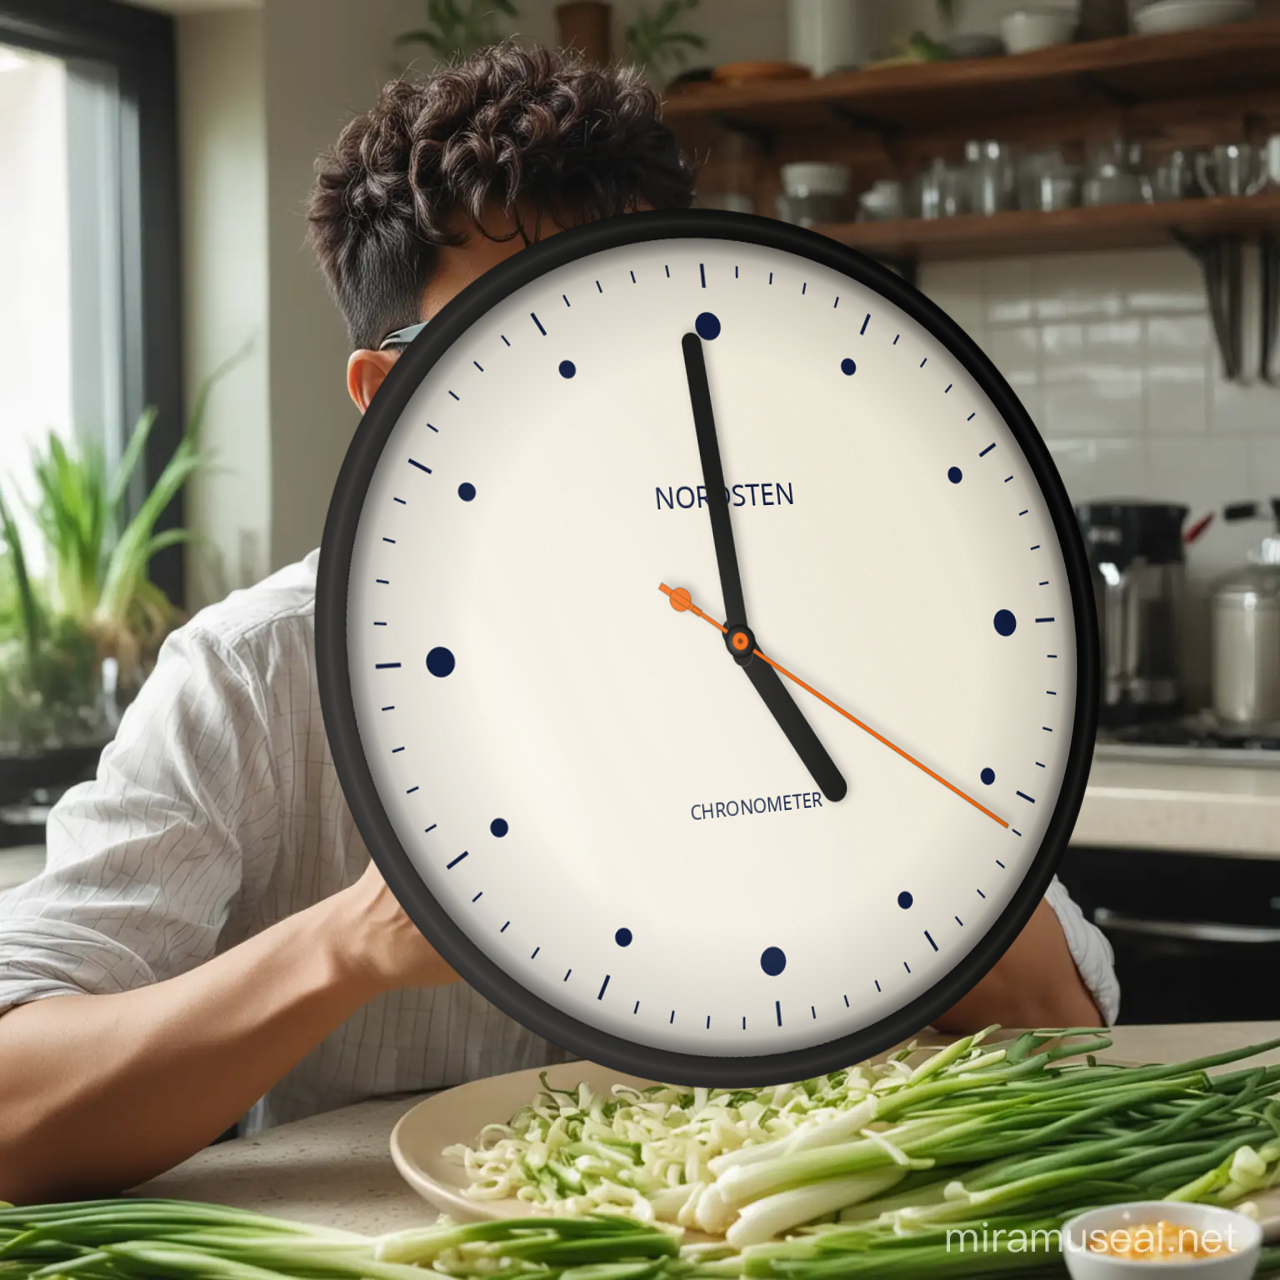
{"hour": 4, "minute": 59, "second": 21}
